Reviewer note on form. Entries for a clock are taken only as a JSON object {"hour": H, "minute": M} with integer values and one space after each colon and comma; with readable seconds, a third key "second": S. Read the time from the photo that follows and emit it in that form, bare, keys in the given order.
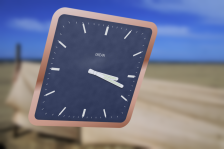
{"hour": 3, "minute": 18}
